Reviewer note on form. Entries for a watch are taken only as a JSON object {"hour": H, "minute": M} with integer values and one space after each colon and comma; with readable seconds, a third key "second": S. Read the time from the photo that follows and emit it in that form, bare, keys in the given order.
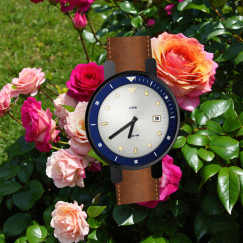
{"hour": 6, "minute": 40}
